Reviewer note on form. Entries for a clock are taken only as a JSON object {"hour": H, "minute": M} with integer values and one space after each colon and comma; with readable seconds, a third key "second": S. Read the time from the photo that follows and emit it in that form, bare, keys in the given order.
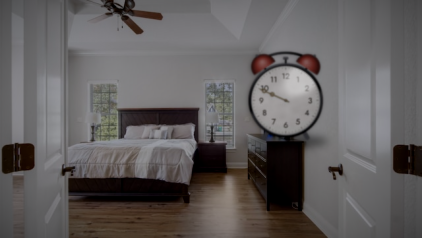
{"hour": 9, "minute": 49}
